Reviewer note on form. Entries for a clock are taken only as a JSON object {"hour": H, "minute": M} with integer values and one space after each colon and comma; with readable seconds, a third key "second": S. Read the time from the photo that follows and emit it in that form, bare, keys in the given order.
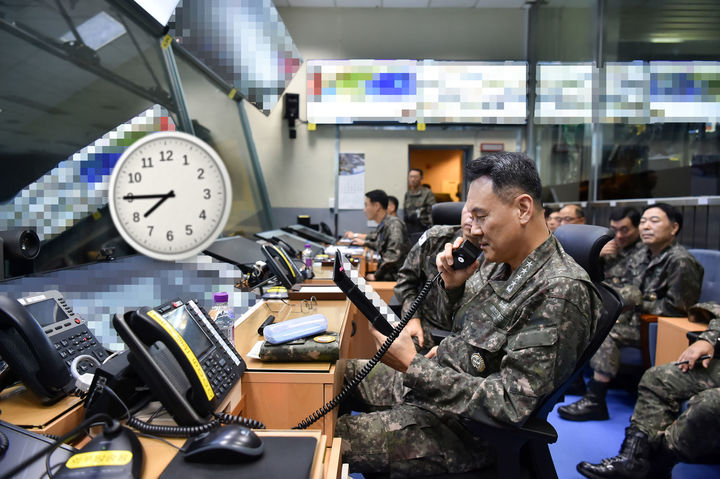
{"hour": 7, "minute": 45}
